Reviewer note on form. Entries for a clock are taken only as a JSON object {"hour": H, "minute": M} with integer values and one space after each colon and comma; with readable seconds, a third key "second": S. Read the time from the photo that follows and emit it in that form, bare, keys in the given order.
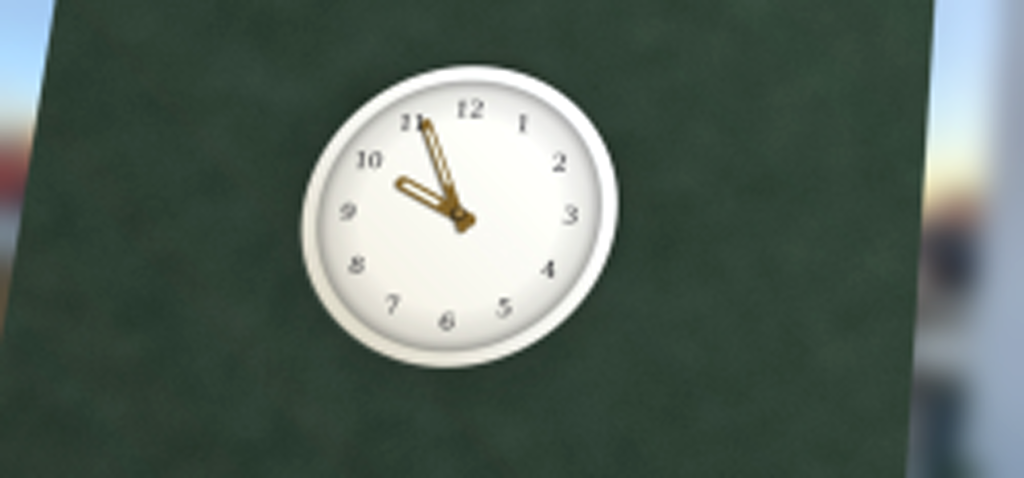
{"hour": 9, "minute": 56}
